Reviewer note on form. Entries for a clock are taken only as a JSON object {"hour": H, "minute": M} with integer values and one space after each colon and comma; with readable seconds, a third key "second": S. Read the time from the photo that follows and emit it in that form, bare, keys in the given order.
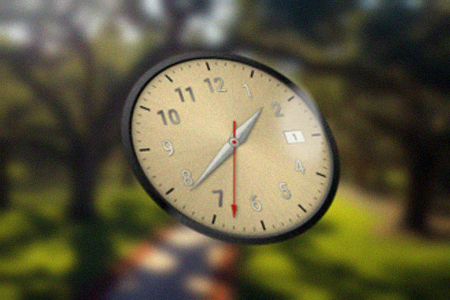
{"hour": 1, "minute": 38, "second": 33}
